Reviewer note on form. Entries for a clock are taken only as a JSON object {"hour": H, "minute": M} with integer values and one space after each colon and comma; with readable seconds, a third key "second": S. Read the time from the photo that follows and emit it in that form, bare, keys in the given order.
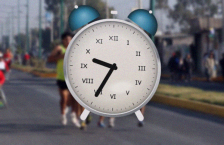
{"hour": 9, "minute": 35}
